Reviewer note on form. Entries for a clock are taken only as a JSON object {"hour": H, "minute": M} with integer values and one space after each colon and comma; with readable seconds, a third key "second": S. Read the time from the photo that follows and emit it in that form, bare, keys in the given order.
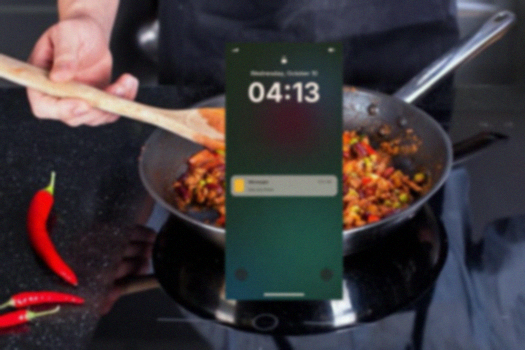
{"hour": 4, "minute": 13}
